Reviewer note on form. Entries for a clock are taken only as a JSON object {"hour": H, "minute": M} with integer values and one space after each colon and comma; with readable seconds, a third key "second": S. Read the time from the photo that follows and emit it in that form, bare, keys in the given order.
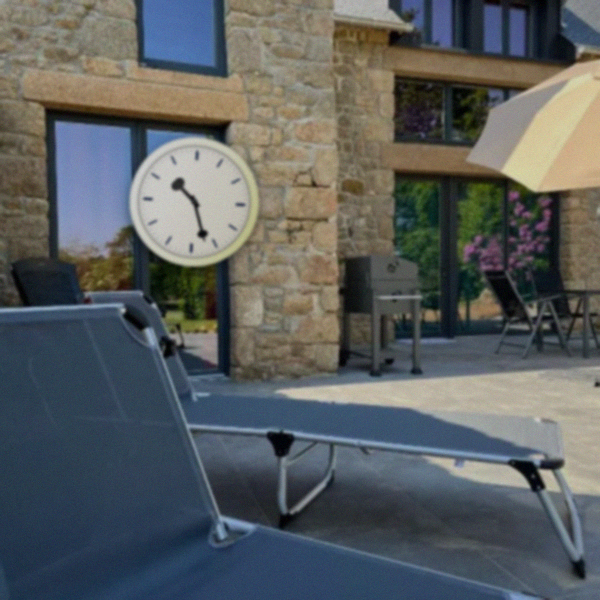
{"hour": 10, "minute": 27}
